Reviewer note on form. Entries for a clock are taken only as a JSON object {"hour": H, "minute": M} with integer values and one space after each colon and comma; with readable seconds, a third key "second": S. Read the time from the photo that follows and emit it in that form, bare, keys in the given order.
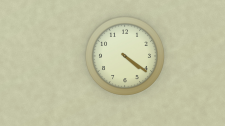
{"hour": 4, "minute": 21}
